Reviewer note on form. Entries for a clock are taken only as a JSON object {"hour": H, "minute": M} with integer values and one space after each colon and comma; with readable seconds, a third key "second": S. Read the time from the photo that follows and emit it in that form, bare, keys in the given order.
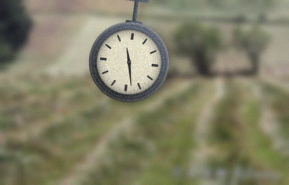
{"hour": 11, "minute": 28}
